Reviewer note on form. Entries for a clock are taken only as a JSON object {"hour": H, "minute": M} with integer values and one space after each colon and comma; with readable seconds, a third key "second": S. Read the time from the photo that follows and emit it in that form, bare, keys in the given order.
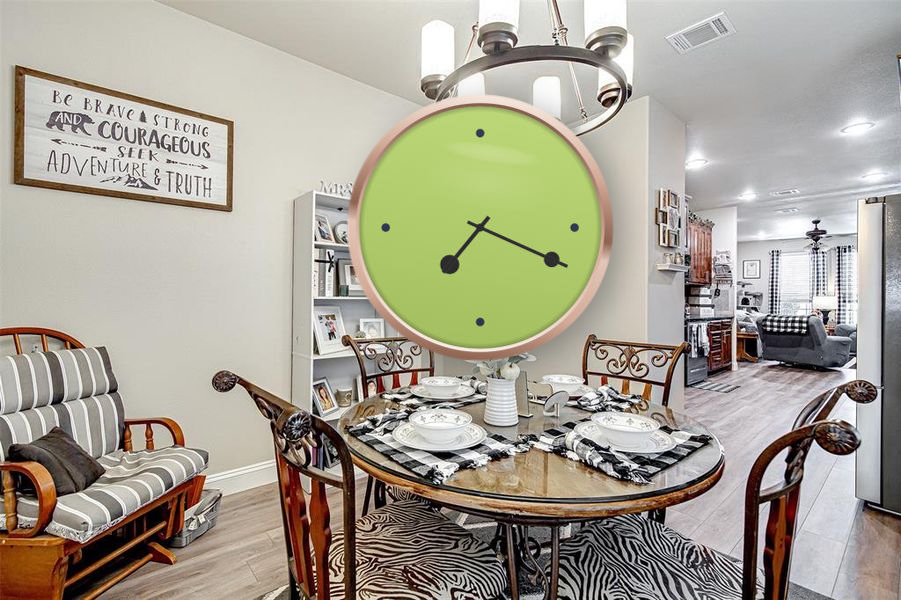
{"hour": 7, "minute": 19}
